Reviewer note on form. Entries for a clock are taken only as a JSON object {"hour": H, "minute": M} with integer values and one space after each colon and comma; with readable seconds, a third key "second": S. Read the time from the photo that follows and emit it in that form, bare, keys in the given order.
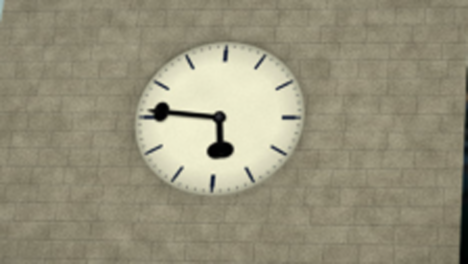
{"hour": 5, "minute": 46}
